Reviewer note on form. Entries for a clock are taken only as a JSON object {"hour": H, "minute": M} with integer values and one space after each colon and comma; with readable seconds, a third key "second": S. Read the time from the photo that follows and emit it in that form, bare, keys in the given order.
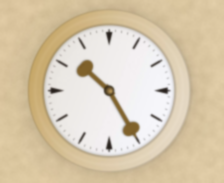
{"hour": 10, "minute": 25}
